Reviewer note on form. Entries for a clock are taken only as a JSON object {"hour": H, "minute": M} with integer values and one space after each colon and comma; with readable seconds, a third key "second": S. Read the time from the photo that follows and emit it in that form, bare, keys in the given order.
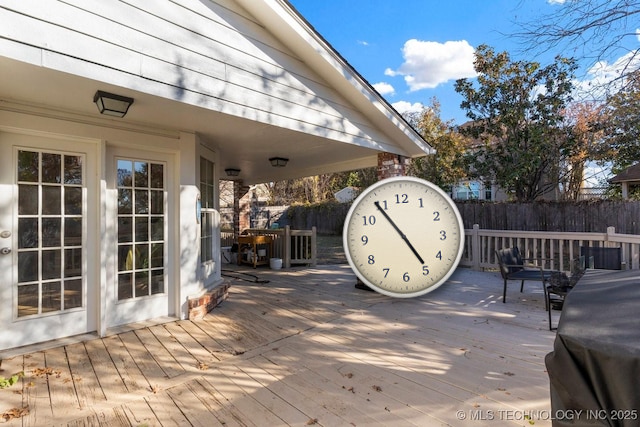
{"hour": 4, "minute": 54}
